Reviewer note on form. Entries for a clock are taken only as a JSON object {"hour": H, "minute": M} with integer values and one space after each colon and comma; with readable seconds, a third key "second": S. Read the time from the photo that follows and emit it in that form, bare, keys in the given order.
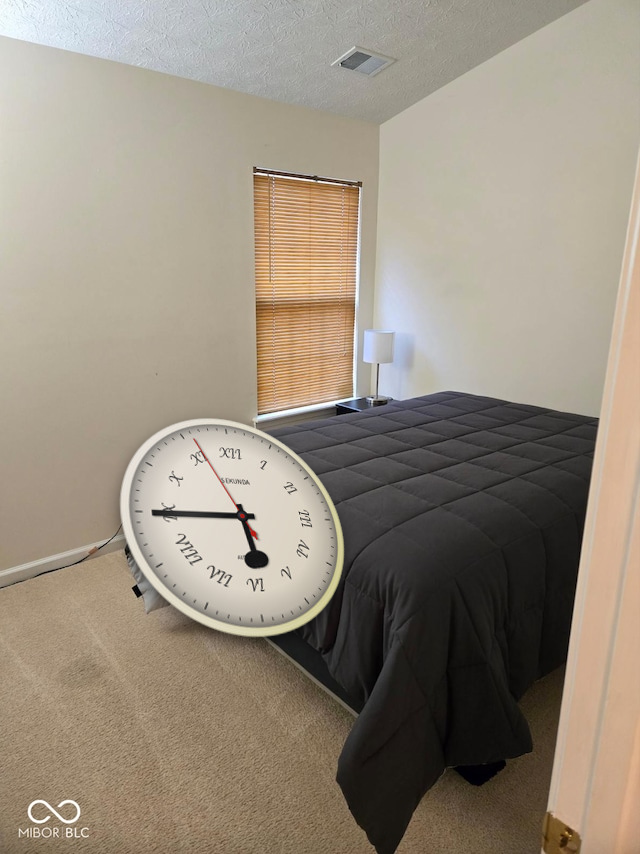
{"hour": 5, "minute": 44, "second": 56}
